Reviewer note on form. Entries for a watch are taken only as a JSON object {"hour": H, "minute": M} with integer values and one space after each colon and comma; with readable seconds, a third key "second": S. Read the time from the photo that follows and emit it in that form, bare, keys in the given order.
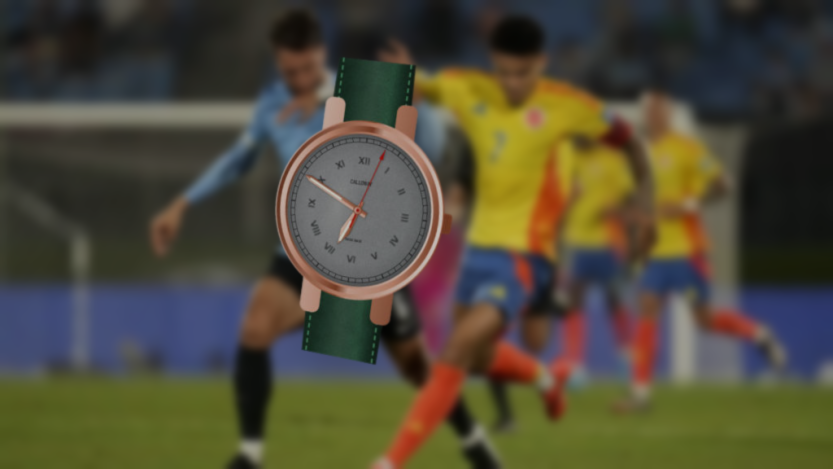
{"hour": 6, "minute": 49, "second": 3}
